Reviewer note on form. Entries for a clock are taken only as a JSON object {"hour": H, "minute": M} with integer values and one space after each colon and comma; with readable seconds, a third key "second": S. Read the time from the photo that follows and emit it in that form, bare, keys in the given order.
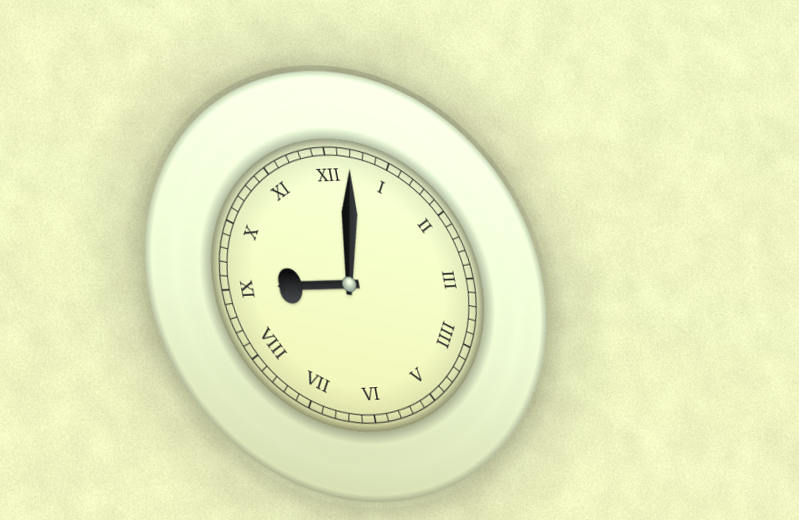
{"hour": 9, "minute": 2}
